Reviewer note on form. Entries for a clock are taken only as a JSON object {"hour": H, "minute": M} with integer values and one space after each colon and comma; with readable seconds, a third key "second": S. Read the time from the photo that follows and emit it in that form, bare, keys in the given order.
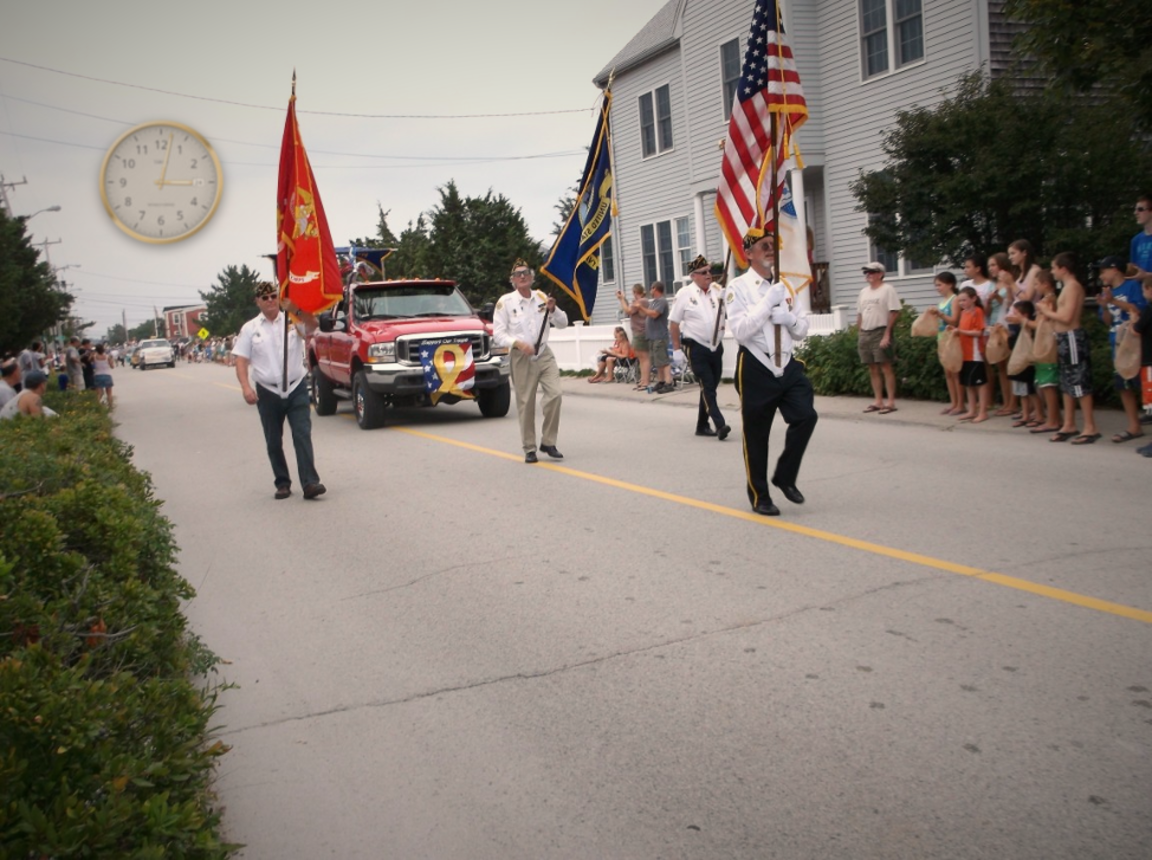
{"hour": 3, "minute": 2}
